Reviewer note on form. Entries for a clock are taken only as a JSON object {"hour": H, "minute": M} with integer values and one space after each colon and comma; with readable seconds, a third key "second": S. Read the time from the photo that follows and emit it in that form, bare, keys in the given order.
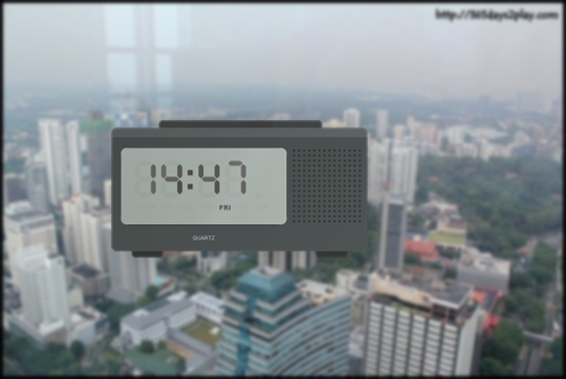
{"hour": 14, "minute": 47}
